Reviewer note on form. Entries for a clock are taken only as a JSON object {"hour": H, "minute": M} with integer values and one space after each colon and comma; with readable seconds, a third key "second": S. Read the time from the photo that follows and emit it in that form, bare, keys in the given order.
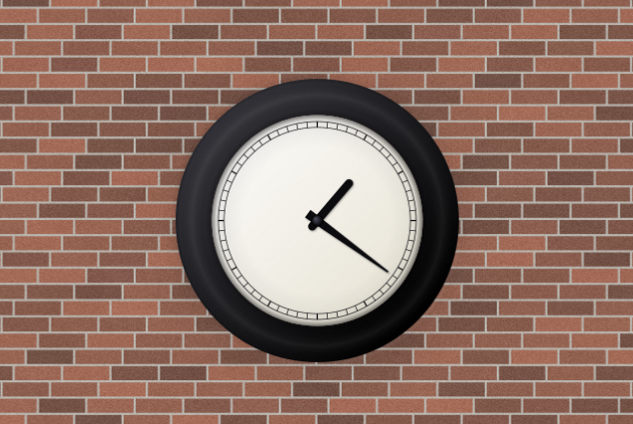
{"hour": 1, "minute": 21}
